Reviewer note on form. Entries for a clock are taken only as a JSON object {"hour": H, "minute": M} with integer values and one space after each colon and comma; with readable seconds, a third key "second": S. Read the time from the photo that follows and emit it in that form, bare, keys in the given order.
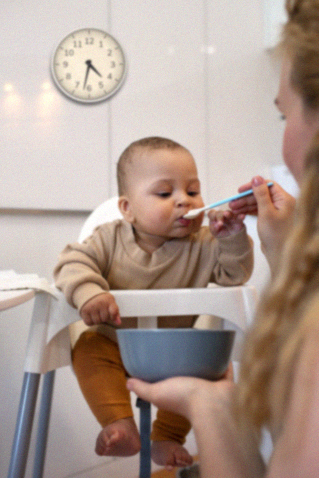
{"hour": 4, "minute": 32}
